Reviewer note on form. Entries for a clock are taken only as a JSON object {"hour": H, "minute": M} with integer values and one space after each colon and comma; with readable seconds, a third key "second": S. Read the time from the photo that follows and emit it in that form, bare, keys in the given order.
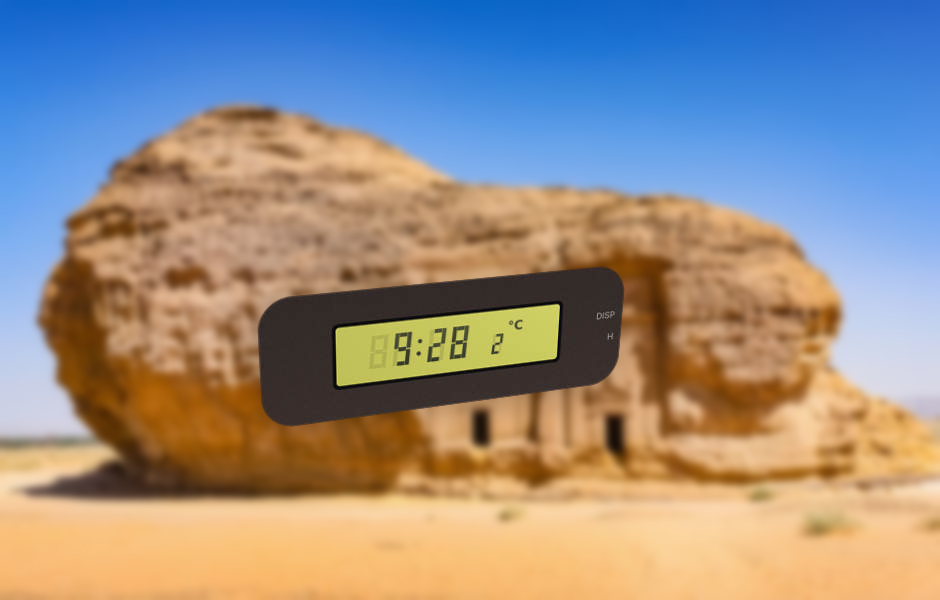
{"hour": 9, "minute": 28}
